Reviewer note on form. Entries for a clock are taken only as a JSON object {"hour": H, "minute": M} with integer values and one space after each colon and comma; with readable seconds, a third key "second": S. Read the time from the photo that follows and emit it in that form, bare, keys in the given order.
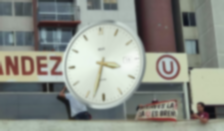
{"hour": 3, "minute": 33}
